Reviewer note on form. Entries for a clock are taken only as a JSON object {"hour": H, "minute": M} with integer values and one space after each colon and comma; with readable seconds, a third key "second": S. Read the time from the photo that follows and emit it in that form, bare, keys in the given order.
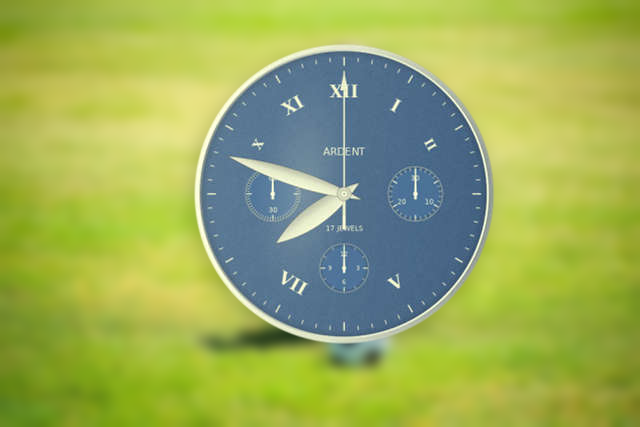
{"hour": 7, "minute": 48}
